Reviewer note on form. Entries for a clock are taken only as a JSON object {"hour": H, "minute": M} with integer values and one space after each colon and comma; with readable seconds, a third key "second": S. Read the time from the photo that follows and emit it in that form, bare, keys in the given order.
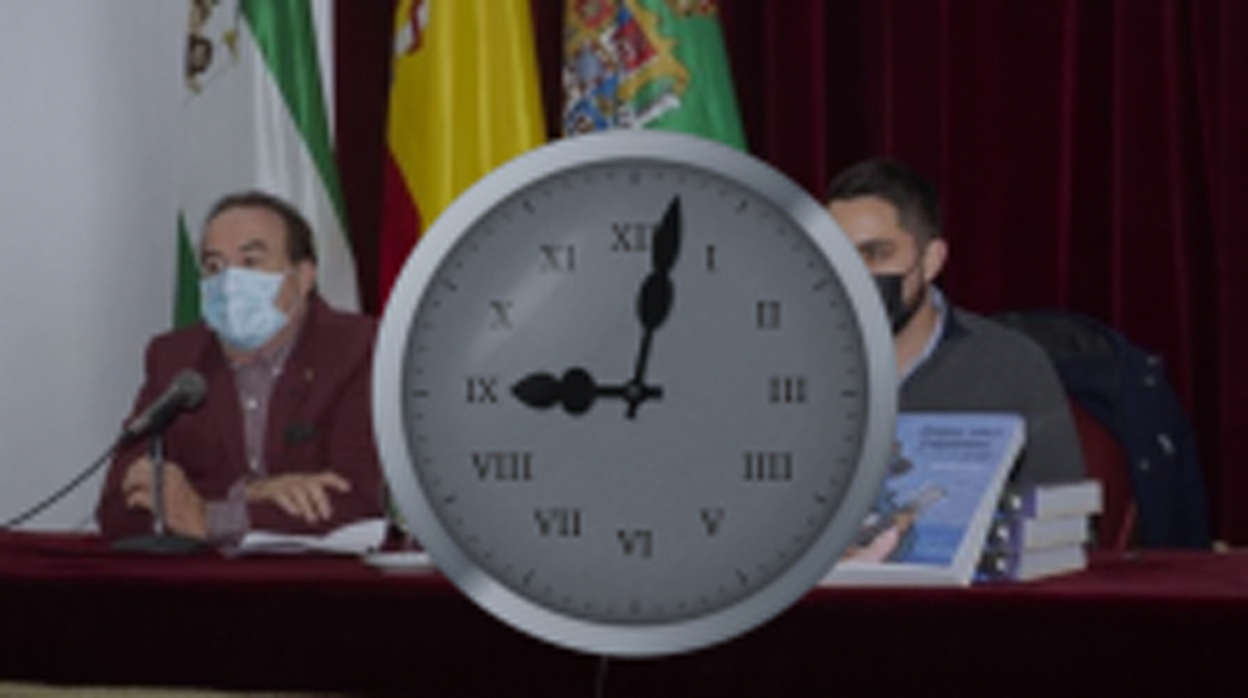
{"hour": 9, "minute": 2}
